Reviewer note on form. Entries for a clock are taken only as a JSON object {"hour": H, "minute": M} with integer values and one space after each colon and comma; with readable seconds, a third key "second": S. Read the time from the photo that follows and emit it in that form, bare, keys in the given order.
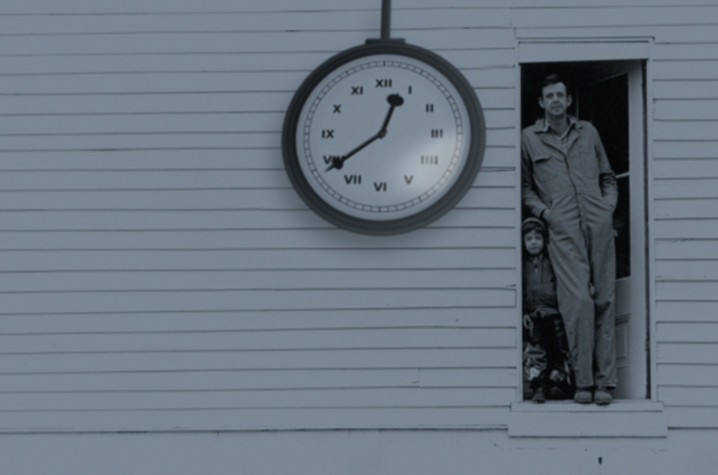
{"hour": 12, "minute": 39}
